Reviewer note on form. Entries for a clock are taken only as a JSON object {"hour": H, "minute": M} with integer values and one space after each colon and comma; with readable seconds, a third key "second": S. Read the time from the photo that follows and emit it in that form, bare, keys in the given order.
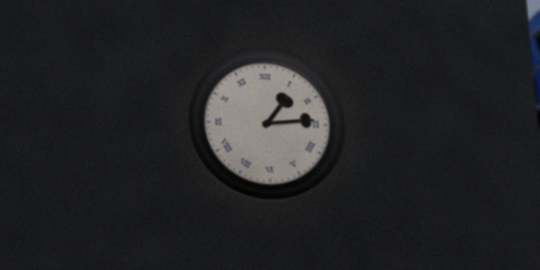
{"hour": 1, "minute": 14}
